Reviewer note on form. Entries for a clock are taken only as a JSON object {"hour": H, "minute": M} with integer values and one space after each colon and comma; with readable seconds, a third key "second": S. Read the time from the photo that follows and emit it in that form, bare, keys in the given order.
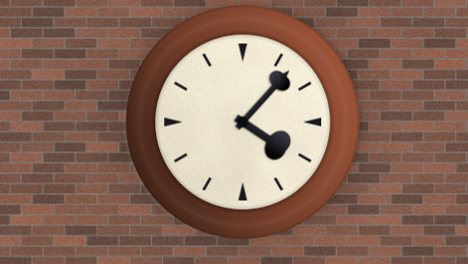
{"hour": 4, "minute": 7}
